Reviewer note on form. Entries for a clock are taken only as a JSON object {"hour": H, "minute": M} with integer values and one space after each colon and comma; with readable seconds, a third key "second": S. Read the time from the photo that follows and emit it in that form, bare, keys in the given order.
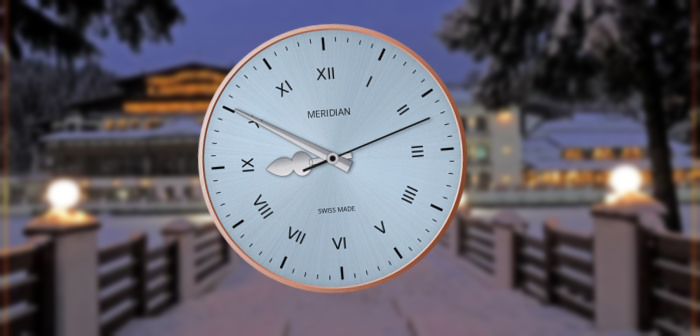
{"hour": 8, "minute": 50, "second": 12}
